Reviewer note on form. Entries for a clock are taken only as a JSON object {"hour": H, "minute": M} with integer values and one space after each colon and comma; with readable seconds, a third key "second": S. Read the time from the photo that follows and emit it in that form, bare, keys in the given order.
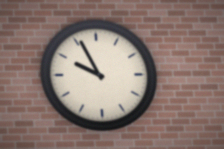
{"hour": 9, "minute": 56}
